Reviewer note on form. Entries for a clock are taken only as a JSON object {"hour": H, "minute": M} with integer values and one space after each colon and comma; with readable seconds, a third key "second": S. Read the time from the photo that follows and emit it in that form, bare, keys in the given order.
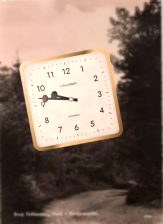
{"hour": 9, "minute": 47}
